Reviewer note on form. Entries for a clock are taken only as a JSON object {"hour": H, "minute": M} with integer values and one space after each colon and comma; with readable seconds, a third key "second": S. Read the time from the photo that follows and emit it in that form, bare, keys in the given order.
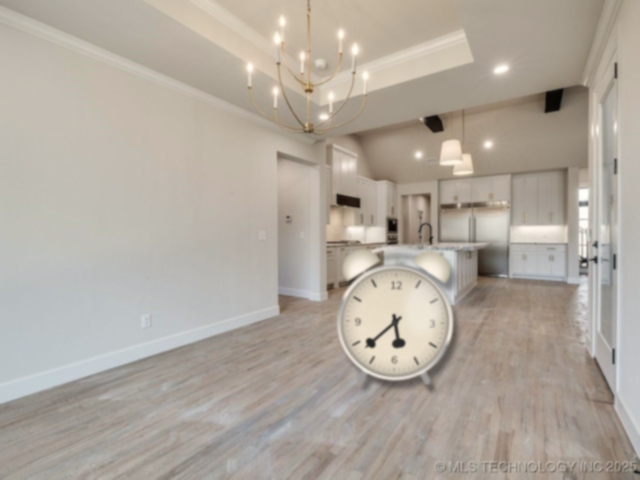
{"hour": 5, "minute": 38}
